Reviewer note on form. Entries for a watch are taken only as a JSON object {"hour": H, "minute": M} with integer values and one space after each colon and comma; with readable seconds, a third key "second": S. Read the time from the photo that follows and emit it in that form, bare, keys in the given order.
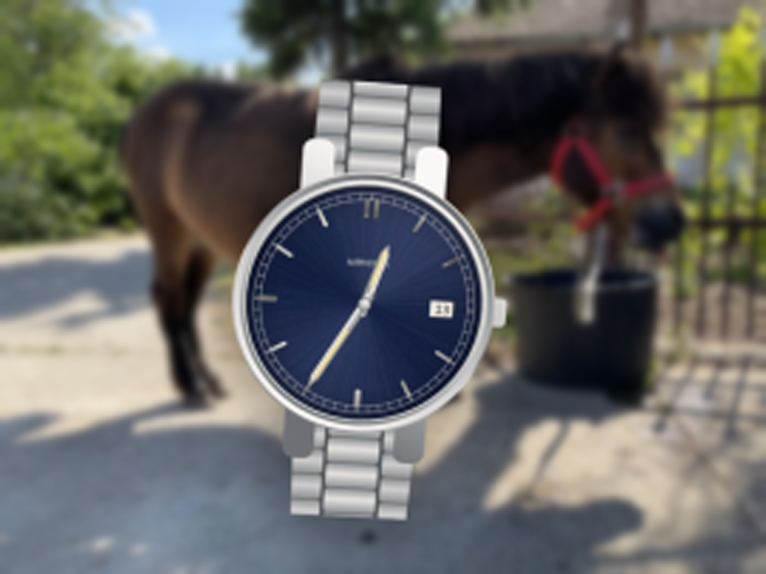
{"hour": 12, "minute": 35}
